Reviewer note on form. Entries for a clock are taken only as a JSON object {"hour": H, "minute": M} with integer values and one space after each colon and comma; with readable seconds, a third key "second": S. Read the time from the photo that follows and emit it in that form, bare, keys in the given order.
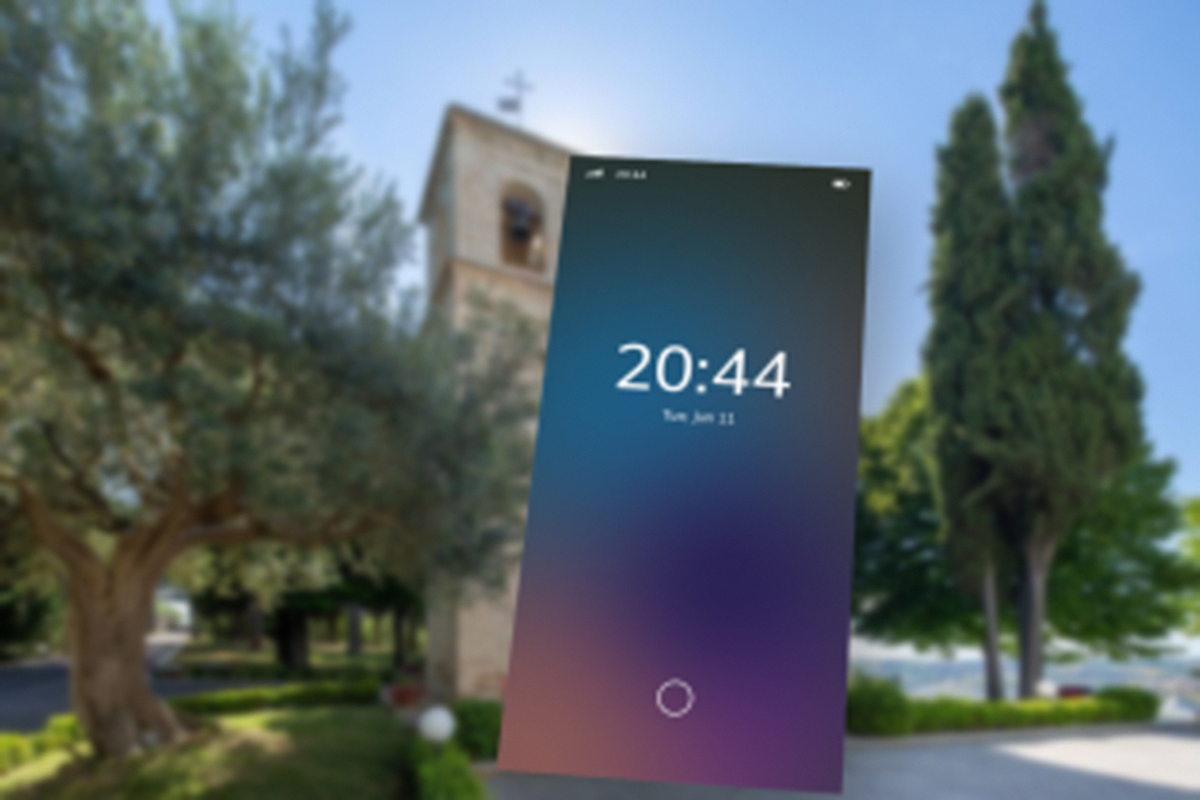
{"hour": 20, "minute": 44}
